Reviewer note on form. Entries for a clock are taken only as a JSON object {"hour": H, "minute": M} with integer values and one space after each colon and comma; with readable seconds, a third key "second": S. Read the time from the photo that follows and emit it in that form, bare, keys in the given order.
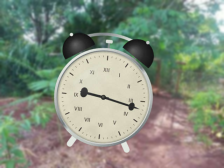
{"hour": 9, "minute": 17}
